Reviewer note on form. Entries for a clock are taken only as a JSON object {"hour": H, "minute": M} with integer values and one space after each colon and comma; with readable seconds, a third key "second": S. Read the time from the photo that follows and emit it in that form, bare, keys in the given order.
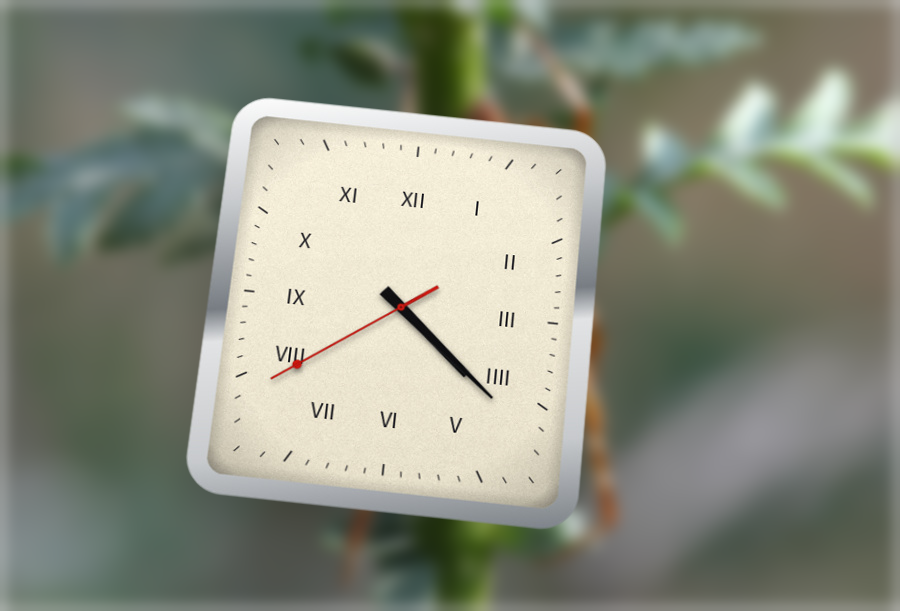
{"hour": 4, "minute": 21, "second": 39}
